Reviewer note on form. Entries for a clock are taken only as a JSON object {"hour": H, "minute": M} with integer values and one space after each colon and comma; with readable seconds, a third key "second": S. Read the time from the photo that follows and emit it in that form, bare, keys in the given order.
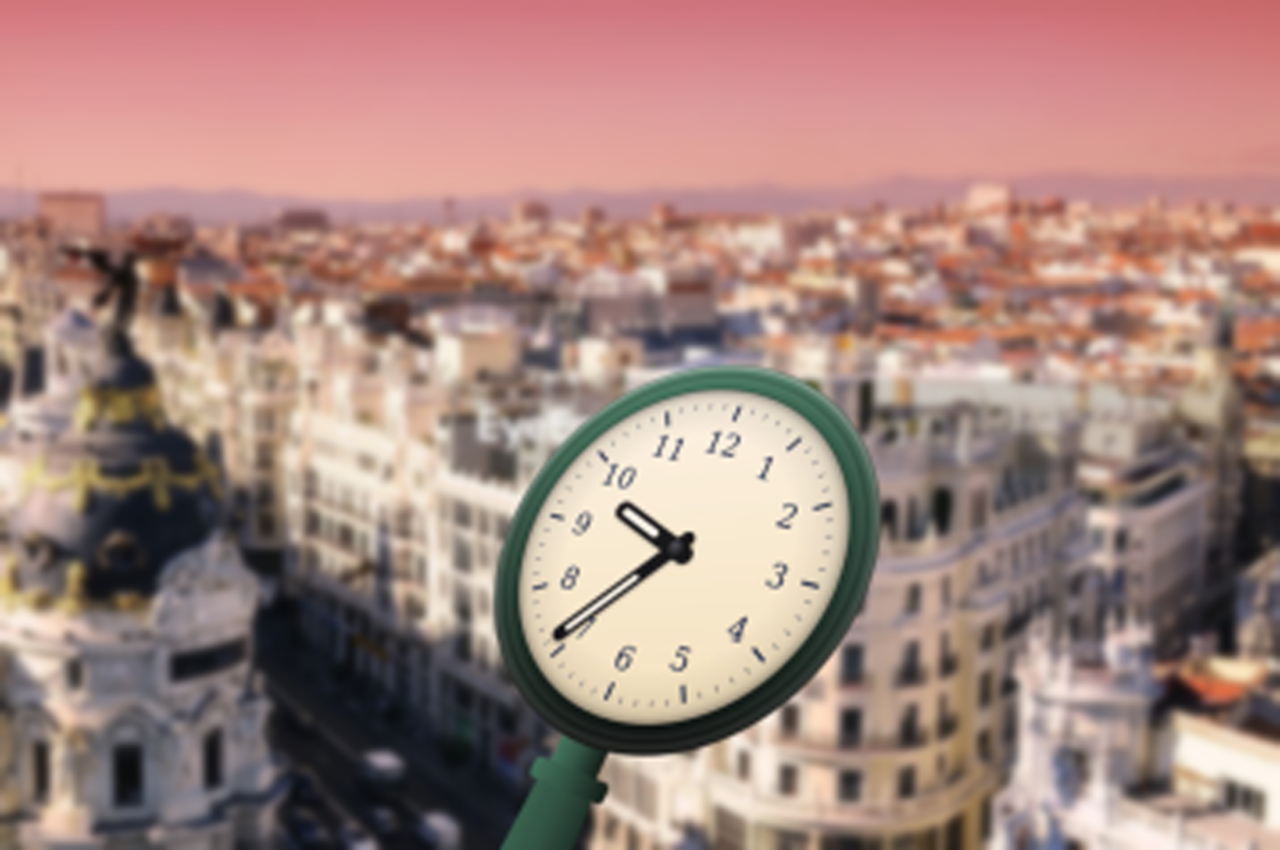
{"hour": 9, "minute": 36}
